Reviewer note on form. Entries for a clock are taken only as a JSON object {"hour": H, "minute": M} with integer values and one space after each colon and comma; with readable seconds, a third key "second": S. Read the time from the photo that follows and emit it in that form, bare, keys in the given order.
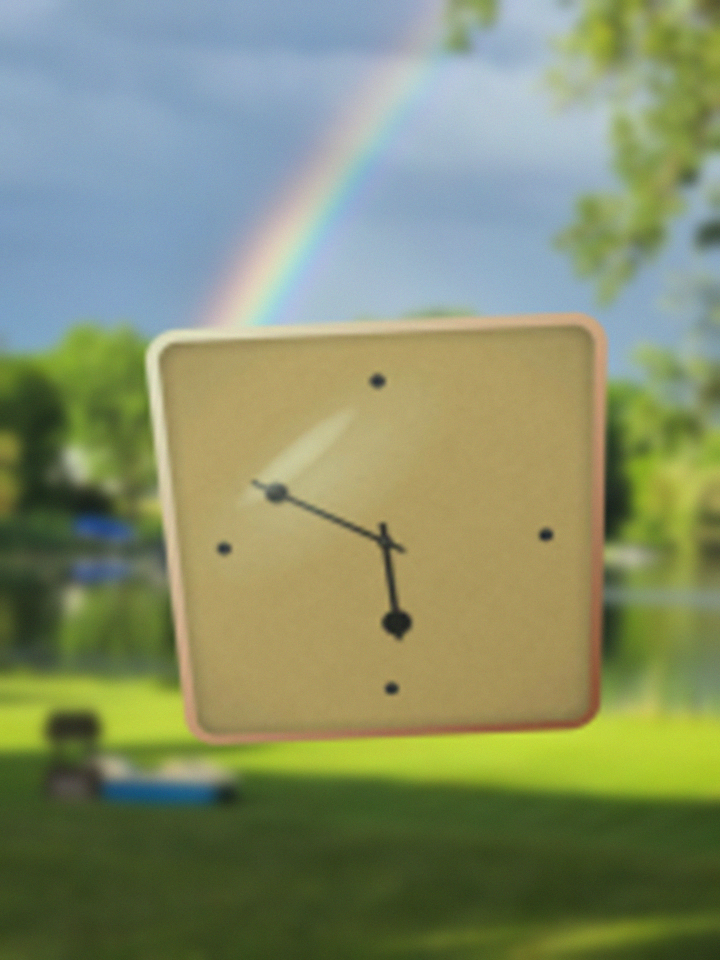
{"hour": 5, "minute": 50}
